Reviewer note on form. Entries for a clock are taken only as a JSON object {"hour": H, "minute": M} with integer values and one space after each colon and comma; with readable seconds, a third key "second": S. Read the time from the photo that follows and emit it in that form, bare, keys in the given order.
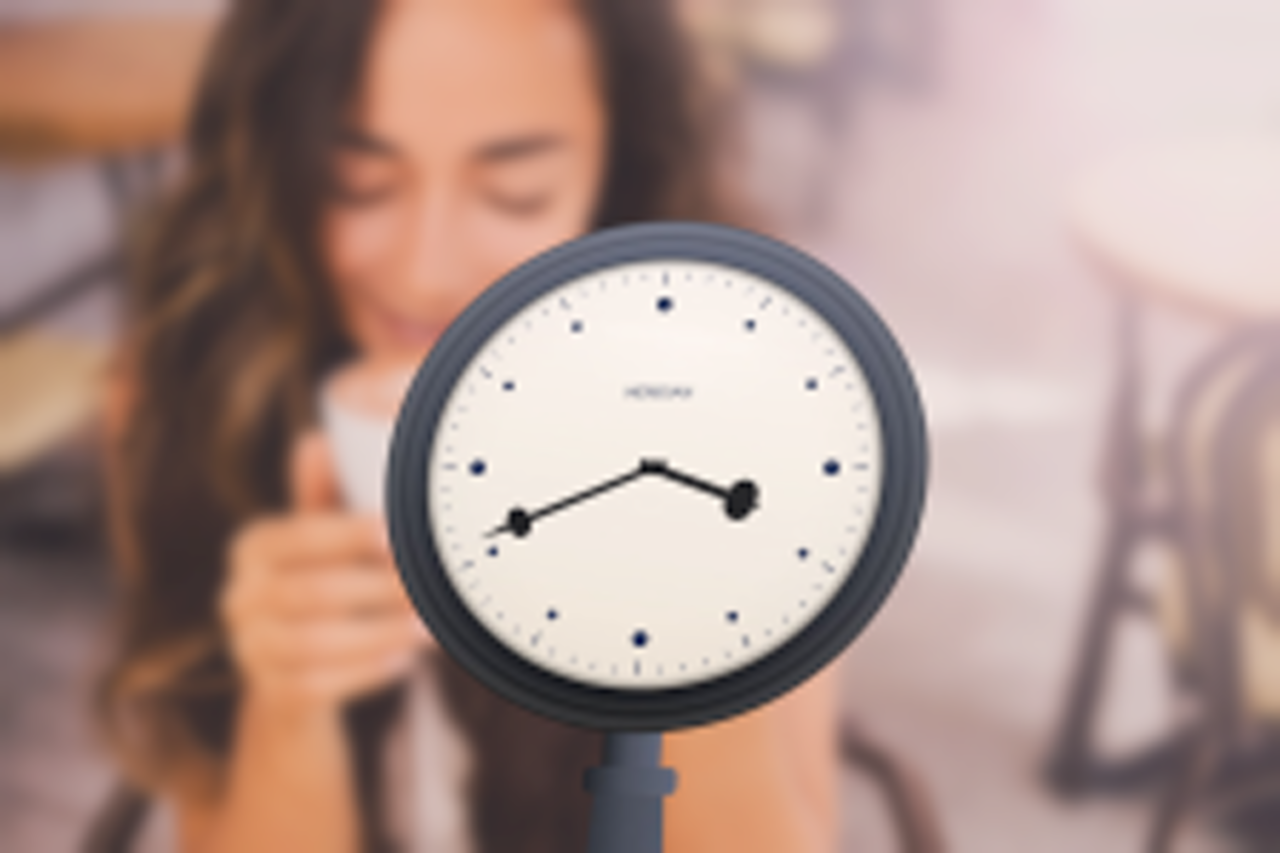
{"hour": 3, "minute": 41}
